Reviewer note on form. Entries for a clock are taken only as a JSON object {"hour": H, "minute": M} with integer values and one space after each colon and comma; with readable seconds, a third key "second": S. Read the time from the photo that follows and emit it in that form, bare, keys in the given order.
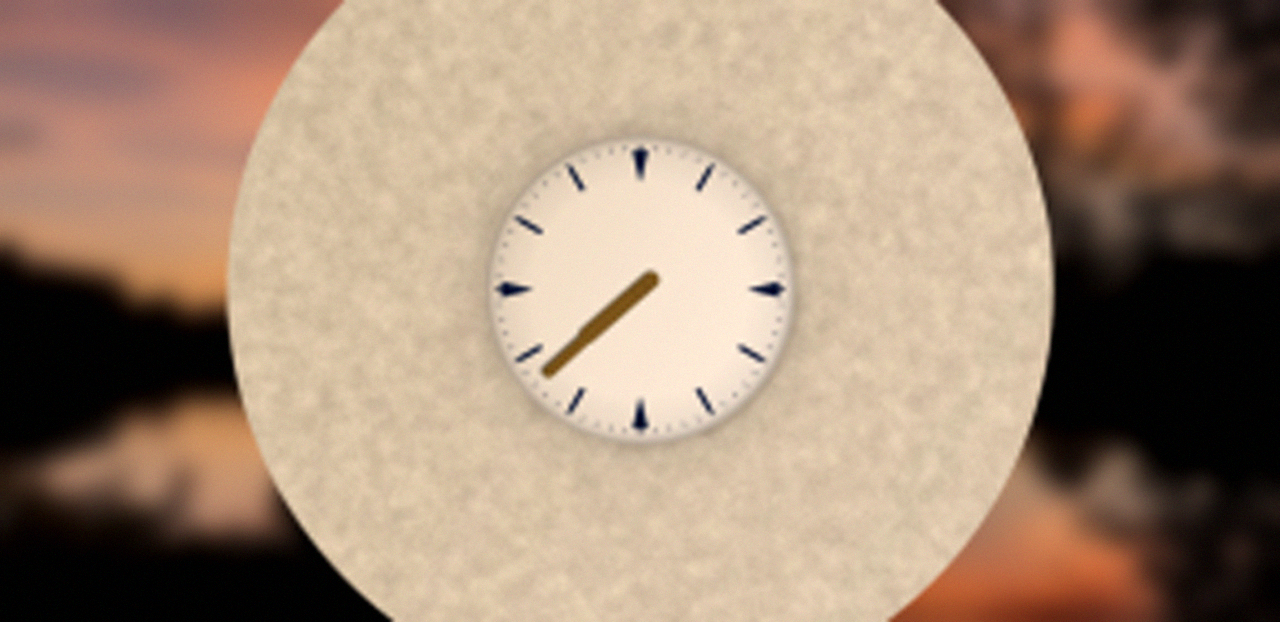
{"hour": 7, "minute": 38}
